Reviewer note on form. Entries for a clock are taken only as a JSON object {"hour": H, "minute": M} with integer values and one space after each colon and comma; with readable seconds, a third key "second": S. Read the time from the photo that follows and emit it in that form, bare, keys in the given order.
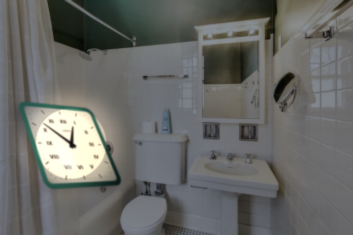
{"hour": 12, "minute": 52}
